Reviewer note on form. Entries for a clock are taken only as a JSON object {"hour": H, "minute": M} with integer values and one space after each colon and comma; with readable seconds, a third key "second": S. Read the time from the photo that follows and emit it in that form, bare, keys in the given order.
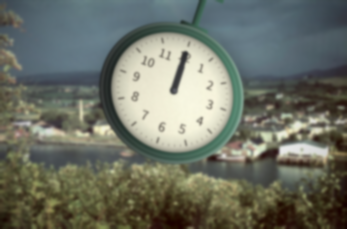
{"hour": 12, "minute": 0}
